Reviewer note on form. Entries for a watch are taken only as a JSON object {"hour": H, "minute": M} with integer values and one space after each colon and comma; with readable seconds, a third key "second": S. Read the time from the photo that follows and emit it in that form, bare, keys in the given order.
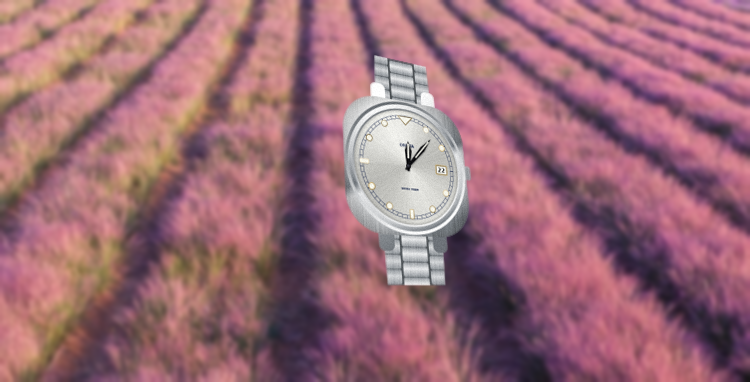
{"hour": 12, "minute": 7}
